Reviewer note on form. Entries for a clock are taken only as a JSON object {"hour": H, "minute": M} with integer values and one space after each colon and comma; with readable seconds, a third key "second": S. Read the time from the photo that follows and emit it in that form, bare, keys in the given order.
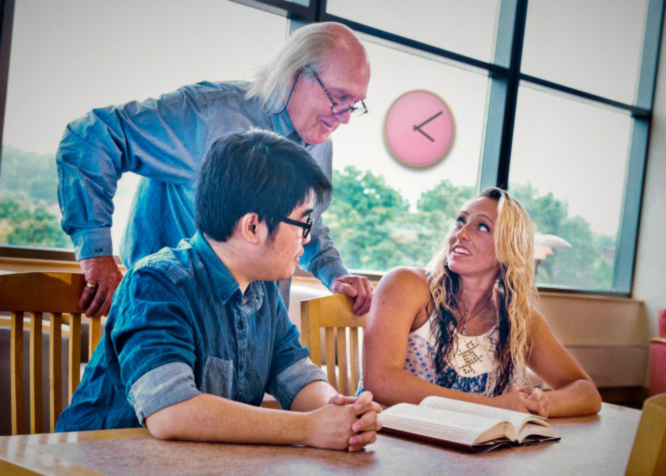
{"hour": 4, "minute": 10}
